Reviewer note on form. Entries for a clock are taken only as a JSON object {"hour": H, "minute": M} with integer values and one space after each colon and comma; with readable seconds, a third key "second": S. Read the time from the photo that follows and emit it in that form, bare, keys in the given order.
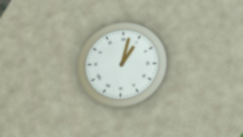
{"hour": 1, "minute": 2}
